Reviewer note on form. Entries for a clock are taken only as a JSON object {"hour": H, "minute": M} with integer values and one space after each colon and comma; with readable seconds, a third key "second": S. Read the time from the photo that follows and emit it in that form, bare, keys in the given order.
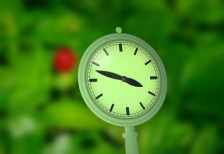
{"hour": 3, "minute": 48}
